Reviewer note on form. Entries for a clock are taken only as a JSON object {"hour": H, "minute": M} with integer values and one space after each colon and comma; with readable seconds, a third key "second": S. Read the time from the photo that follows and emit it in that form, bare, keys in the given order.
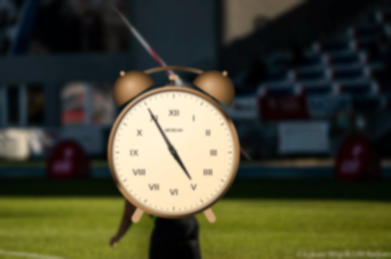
{"hour": 4, "minute": 55}
